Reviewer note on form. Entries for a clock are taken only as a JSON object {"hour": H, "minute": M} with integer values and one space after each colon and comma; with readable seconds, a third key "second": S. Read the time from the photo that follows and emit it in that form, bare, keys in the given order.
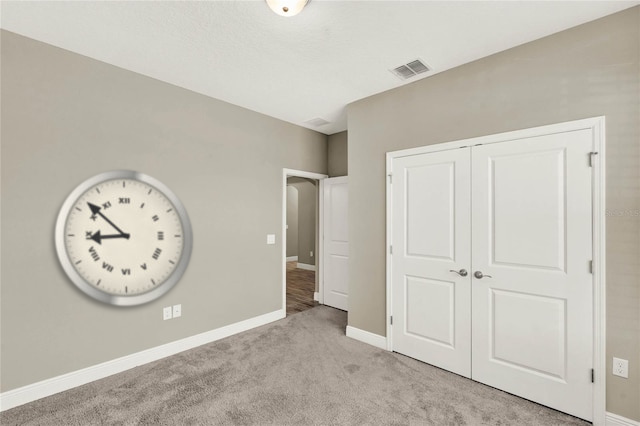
{"hour": 8, "minute": 52}
